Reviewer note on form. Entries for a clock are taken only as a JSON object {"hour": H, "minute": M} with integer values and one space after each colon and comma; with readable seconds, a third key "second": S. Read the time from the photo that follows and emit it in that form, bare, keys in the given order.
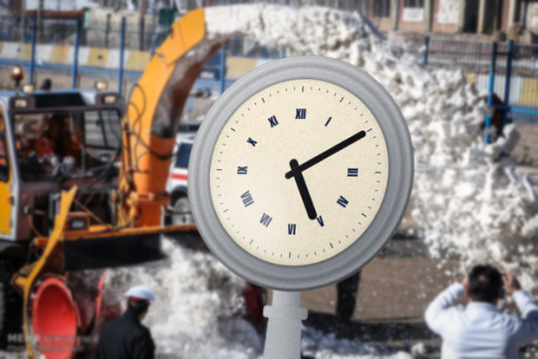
{"hour": 5, "minute": 10}
